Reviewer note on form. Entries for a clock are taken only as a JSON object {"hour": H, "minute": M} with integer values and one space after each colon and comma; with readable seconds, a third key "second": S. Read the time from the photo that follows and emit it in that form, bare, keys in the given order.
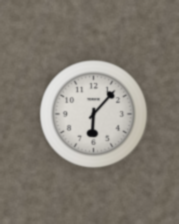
{"hour": 6, "minute": 7}
